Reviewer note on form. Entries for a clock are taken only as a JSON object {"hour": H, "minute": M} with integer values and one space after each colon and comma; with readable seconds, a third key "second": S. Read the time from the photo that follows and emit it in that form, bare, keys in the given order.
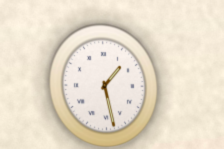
{"hour": 1, "minute": 28}
